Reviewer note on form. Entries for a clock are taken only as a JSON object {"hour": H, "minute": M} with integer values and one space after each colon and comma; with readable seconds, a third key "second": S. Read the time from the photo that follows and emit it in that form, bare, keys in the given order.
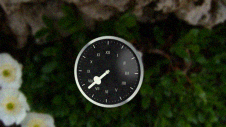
{"hour": 7, "minute": 38}
